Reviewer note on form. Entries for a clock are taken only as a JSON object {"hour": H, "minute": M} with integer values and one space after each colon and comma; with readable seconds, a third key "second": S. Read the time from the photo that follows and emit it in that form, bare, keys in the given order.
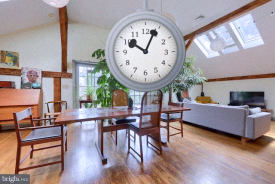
{"hour": 10, "minute": 4}
